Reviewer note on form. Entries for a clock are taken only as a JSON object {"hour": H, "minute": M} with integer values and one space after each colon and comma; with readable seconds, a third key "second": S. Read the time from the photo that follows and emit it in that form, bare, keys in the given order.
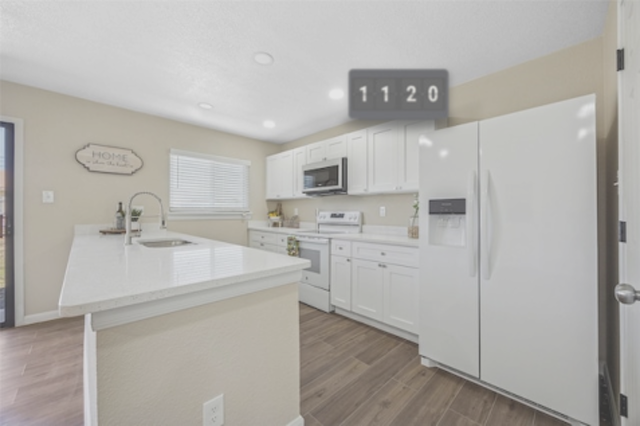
{"hour": 11, "minute": 20}
